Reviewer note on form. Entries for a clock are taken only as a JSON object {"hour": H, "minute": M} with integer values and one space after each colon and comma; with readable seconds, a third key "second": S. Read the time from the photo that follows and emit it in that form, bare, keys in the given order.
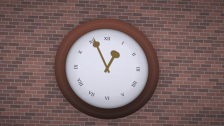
{"hour": 12, "minute": 56}
